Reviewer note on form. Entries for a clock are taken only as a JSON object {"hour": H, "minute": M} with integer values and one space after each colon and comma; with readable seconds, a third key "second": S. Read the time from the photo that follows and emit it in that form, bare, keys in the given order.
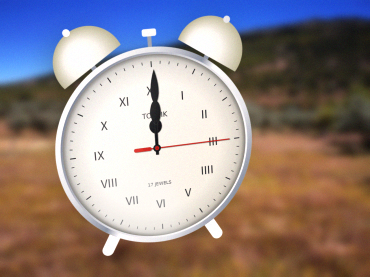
{"hour": 12, "minute": 0, "second": 15}
